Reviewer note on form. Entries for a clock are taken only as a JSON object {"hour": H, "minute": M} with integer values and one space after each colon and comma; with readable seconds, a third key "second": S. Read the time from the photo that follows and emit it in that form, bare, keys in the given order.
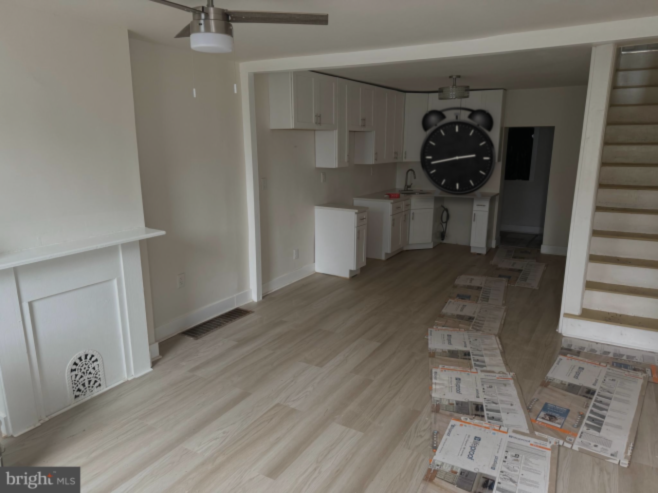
{"hour": 2, "minute": 43}
